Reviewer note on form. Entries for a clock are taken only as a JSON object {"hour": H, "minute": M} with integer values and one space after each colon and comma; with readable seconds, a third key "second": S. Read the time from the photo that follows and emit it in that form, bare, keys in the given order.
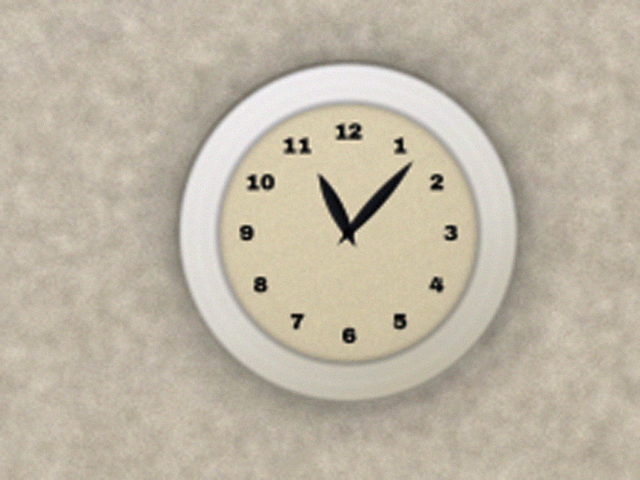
{"hour": 11, "minute": 7}
